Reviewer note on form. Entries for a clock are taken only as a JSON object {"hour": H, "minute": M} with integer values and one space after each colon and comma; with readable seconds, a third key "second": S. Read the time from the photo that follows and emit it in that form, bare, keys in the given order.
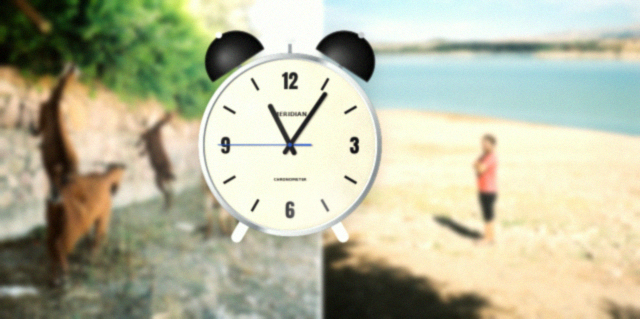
{"hour": 11, "minute": 5, "second": 45}
